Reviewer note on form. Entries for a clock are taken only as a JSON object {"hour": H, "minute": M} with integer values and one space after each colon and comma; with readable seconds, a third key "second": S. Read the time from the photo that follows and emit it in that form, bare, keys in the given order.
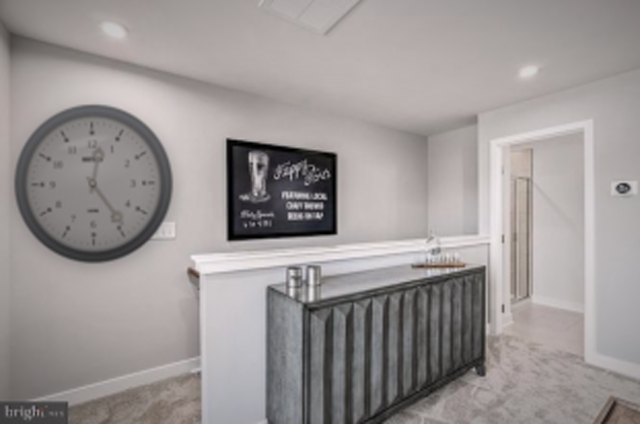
{"hour": 12, "minute": 24}
